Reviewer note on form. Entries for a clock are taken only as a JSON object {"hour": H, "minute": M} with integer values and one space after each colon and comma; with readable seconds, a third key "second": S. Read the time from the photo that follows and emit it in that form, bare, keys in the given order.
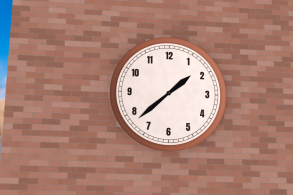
{"hour": 1, "minute": 38}
